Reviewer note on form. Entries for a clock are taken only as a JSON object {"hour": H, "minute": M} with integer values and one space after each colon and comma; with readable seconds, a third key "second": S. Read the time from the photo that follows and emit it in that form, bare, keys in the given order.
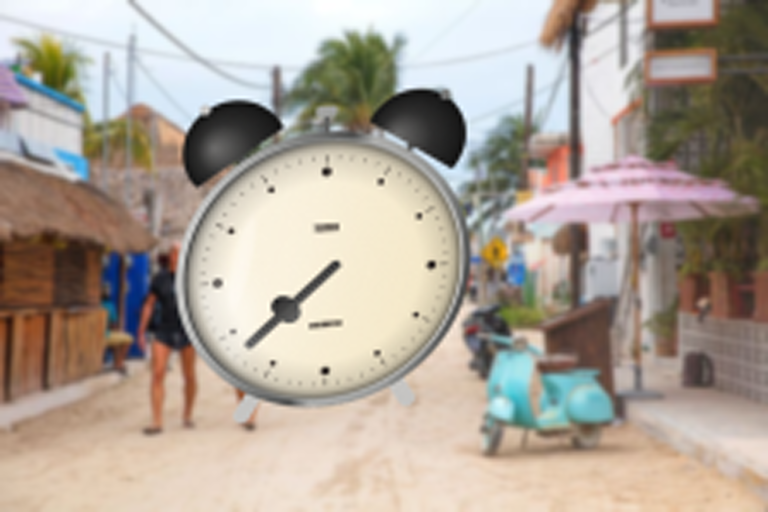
{"hour": 7, "minute": 38}
